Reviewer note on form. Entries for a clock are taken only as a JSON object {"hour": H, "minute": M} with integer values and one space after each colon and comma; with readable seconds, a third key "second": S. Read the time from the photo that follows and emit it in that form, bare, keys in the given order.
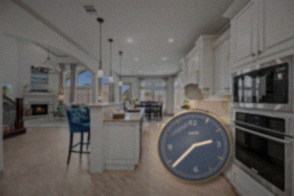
{"hour": 2, "minute": 38}
